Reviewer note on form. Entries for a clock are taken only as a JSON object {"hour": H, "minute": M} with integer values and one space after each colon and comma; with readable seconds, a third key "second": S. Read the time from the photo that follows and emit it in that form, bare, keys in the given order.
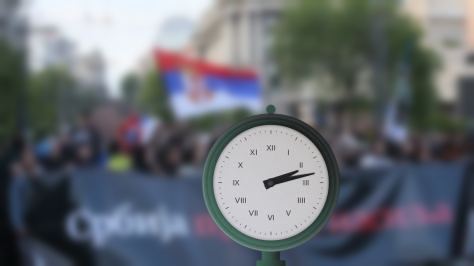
{"hour": 2, "minute": 13}
